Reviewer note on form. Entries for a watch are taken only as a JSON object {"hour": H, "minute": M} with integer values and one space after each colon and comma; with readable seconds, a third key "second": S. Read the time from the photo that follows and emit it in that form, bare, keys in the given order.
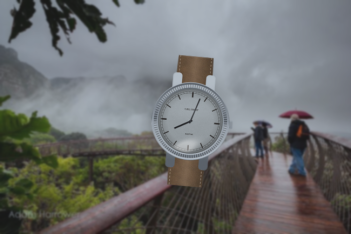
{"hour": 8, "minute": 3}
